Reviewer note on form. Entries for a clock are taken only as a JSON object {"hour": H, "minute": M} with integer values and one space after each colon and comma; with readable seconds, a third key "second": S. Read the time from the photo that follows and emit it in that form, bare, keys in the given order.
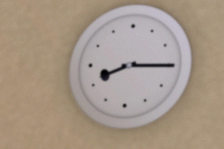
{"hour": 8, "minute": 15}
